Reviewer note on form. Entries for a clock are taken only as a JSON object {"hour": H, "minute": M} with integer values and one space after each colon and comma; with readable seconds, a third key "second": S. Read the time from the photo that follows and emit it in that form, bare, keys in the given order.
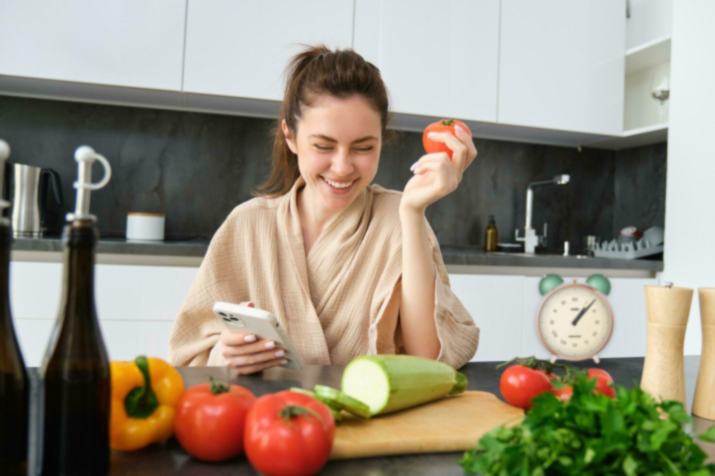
{"hour": 1, "minute": 7}
